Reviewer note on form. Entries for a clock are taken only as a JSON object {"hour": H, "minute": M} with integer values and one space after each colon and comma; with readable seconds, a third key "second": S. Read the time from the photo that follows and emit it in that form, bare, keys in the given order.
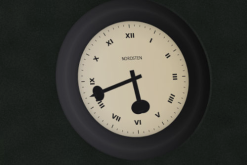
{"hour": 5, "minute": 42}
